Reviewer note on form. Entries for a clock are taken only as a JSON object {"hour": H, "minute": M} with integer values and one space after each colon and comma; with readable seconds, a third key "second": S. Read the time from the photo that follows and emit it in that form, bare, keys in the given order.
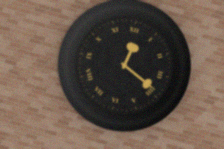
{"hour": 12, "minute": 19}
